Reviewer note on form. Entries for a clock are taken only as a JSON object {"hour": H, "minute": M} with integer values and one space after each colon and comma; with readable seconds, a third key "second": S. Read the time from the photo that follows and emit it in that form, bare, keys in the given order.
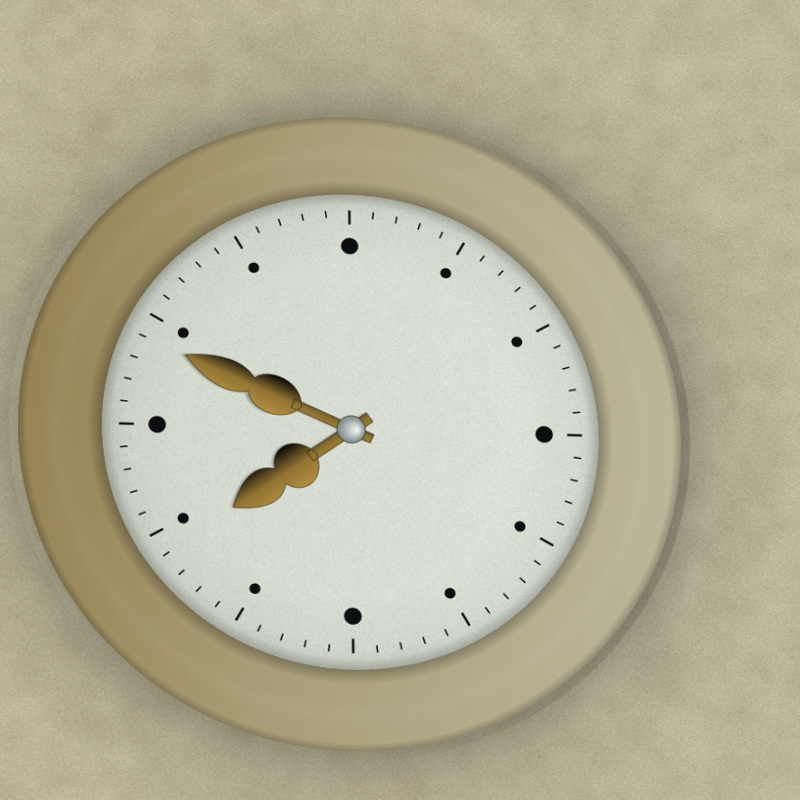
{"hour": 7, "minute": 49}
